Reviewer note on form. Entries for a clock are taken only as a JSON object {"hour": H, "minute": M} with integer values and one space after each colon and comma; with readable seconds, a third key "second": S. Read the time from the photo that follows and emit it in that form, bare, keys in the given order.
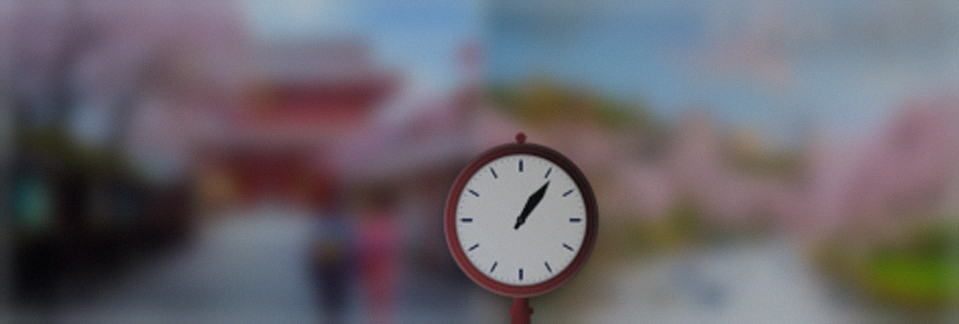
{"hour": 1, "minute": 6}
